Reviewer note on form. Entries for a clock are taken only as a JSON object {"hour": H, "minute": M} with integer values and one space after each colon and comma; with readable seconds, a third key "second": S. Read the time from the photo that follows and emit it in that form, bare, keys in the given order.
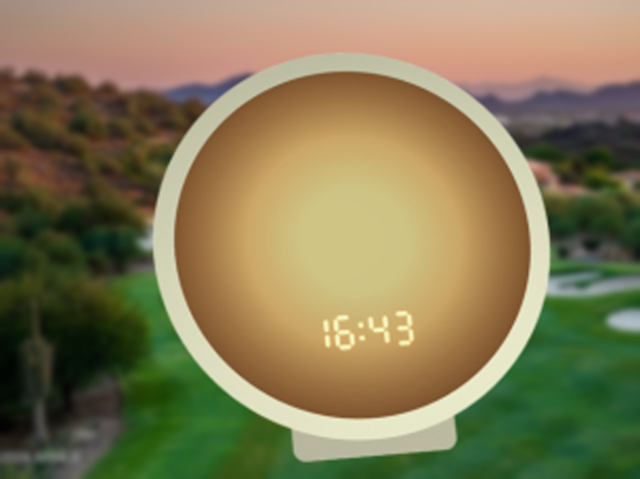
{"hour": 16, "minute": 43}
